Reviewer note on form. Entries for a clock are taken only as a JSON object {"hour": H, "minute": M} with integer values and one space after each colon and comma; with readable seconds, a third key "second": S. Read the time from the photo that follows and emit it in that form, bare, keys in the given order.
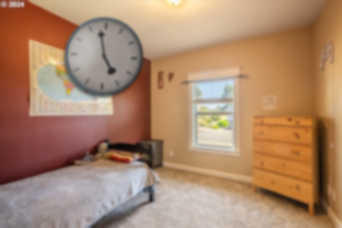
{"hour": 4, "minute": 58}
